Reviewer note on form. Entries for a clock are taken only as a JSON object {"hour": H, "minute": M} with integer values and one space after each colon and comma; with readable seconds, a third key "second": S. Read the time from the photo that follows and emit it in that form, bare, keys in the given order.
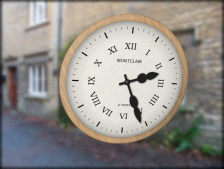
{"hour": 2, "minute": 26}
